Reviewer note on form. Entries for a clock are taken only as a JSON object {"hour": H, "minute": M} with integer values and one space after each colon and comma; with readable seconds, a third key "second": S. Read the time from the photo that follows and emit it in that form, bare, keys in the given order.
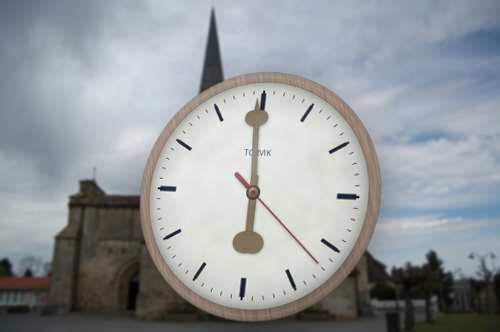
{"hour": 5, "minute": 59, "second": 22}
